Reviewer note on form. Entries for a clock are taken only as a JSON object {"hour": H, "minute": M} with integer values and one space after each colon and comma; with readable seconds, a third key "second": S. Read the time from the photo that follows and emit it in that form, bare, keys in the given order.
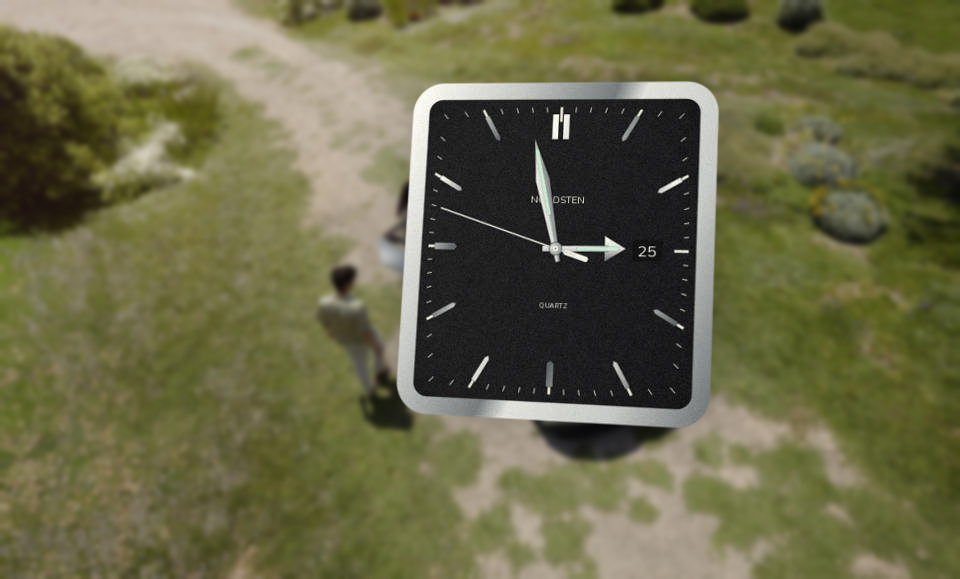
{"hour": 2, "minute": 57, "second": 48}
